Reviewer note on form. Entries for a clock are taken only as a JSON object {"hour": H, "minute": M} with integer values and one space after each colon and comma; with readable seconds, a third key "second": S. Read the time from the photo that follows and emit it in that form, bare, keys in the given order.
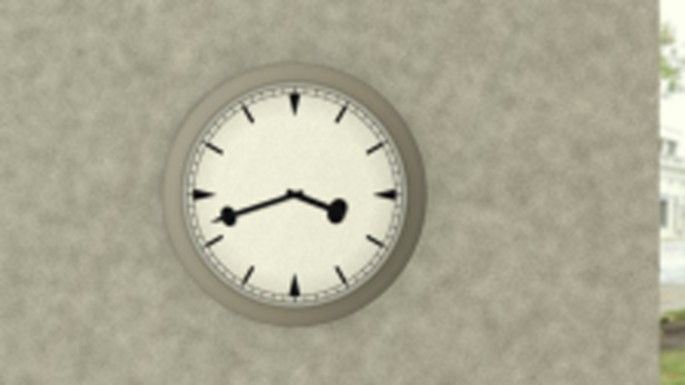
{"hour": 3, "minute": 42}
